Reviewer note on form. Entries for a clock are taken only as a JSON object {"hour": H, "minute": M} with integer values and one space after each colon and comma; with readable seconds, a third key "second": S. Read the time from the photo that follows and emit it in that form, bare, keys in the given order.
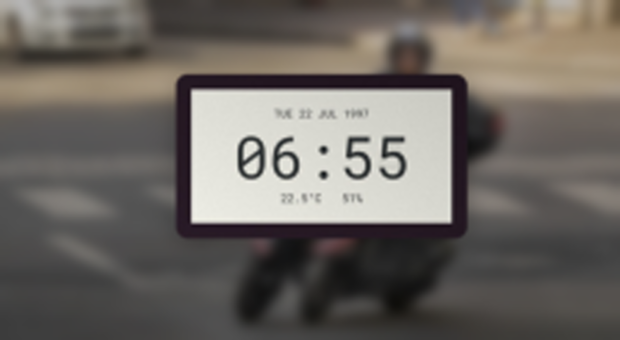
{"hour": 6, "minute": 55}
